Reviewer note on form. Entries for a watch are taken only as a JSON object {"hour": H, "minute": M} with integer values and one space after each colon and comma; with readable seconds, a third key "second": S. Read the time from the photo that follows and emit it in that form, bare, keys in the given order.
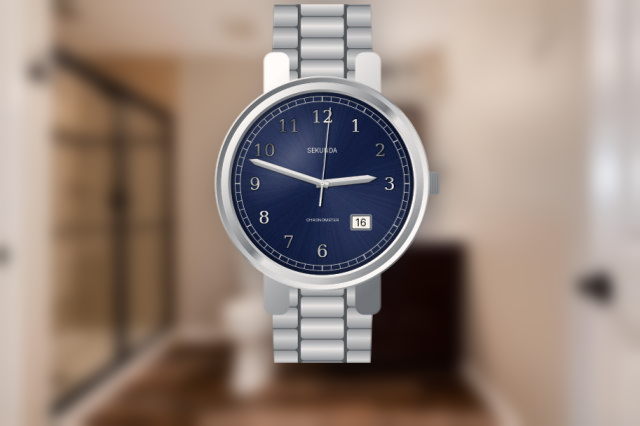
{"hour": 2, "minute": 48, "second": 1}
